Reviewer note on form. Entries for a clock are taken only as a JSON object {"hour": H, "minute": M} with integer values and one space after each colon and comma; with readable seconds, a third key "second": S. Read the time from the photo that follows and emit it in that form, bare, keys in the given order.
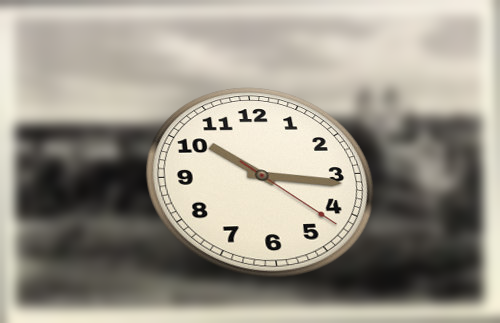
{"hour": 10, "minute": 16, "second": 22}
